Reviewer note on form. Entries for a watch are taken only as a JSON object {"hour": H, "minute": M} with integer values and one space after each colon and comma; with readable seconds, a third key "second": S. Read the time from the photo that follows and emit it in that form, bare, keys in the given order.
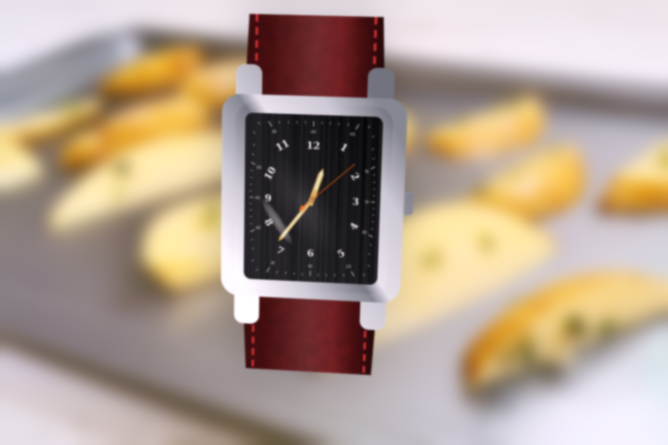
{"hour": 12, "minute": 36, "second": 8}
